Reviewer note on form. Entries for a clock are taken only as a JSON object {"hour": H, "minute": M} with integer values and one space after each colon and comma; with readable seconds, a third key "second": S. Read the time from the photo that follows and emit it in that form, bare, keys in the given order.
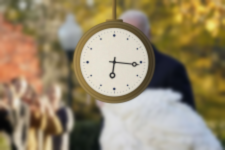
{"hour": 6, "minute": 16}
